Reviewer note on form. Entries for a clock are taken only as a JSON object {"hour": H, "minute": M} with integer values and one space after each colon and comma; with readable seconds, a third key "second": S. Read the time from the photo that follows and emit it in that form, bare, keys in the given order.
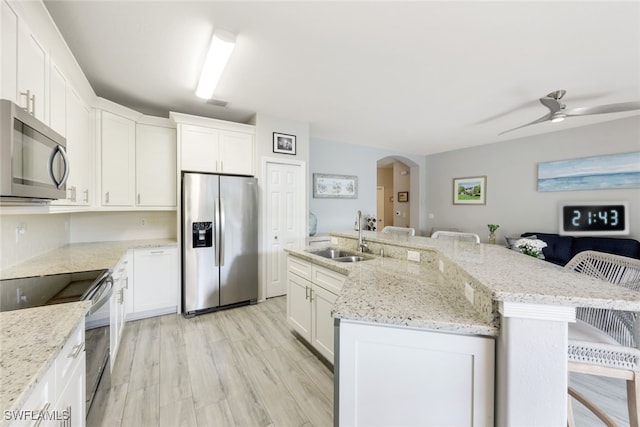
{"hour": 21, "minute": 43}
